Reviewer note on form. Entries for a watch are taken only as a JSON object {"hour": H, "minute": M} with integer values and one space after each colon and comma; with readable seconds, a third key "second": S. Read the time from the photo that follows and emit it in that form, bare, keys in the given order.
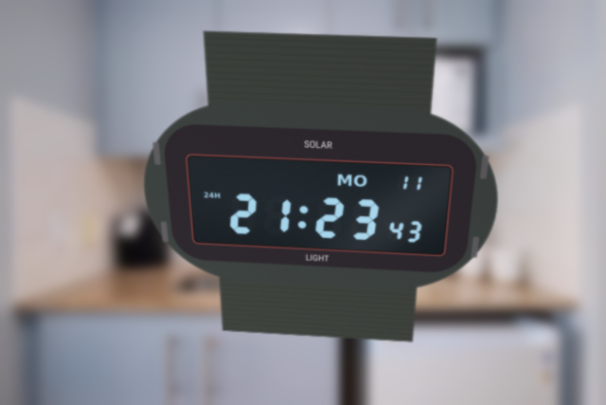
{"hour": 21, "minute": 23, "second": 43}
